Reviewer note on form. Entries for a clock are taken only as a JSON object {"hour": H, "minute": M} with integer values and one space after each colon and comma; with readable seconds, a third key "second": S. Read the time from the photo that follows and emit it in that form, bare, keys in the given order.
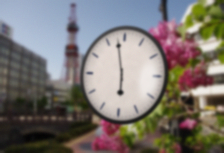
{"hour": 5, "minute": 58}
